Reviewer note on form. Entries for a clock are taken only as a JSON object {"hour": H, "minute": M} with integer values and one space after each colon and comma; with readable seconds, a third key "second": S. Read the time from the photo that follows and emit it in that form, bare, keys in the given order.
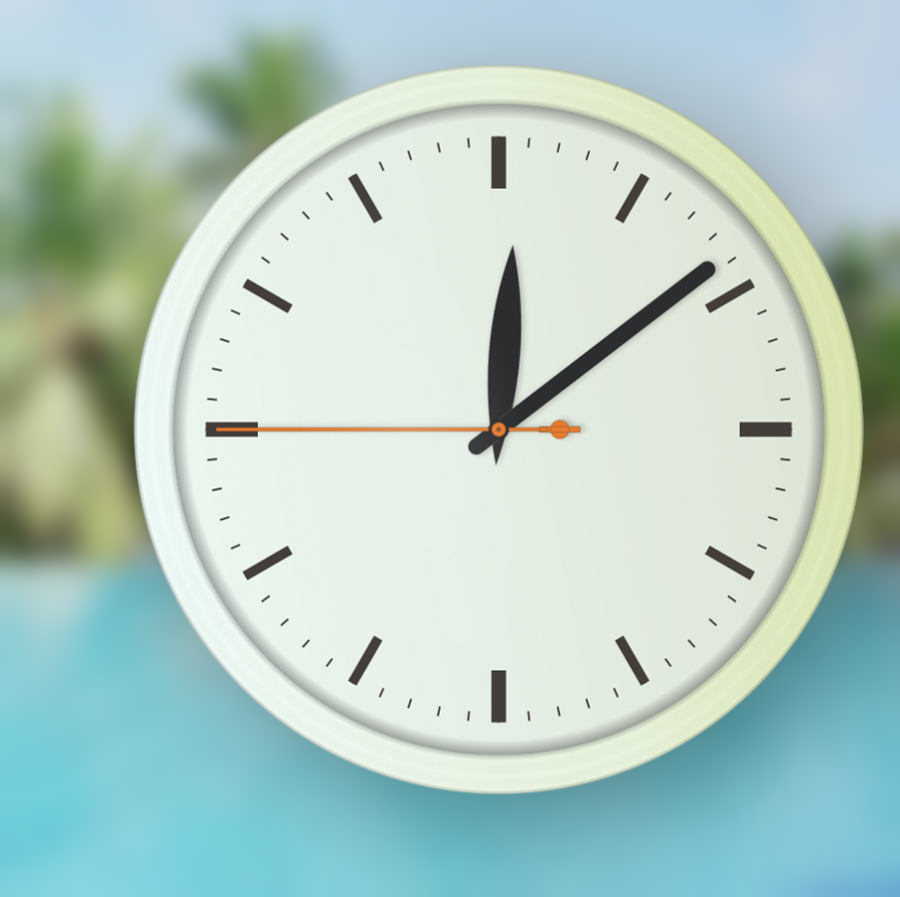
{"hour": 12, "minute": 8, "second": 45}
